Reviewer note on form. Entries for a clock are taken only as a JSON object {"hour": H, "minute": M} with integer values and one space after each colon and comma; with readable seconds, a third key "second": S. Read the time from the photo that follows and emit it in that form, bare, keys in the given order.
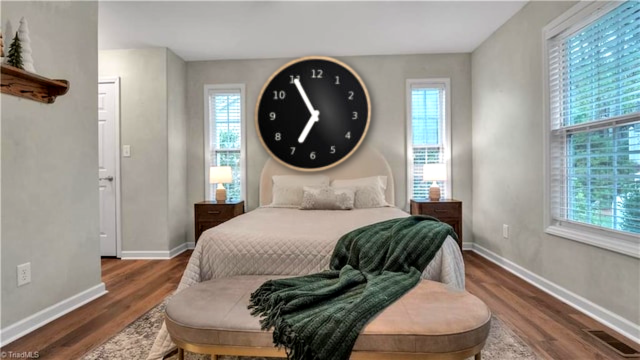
{"hour": 6, "minute": 55}
